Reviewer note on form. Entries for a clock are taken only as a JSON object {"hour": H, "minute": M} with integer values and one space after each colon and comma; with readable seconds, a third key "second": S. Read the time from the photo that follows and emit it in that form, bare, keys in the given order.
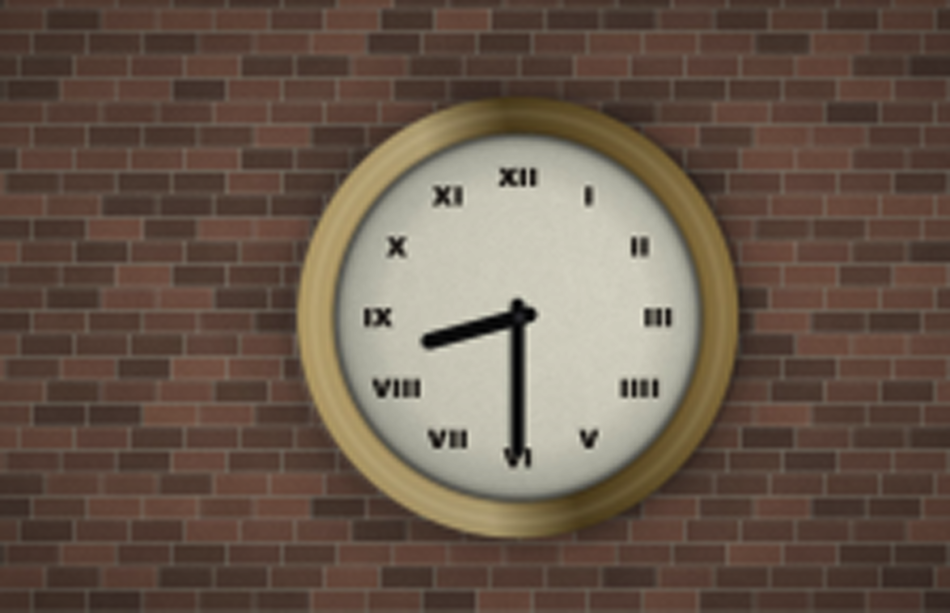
{"hour": 8, "minute": 30}
